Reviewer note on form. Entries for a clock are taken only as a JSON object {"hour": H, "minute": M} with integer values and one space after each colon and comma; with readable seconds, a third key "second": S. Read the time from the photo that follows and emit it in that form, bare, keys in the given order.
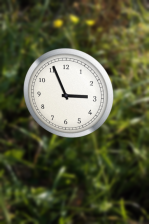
{"hour": 2, "minute": 56}
